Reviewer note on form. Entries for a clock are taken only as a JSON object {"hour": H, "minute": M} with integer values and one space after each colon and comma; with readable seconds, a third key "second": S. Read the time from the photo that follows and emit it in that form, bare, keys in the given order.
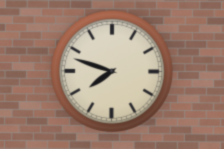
{"hour": 7, "minute": 48}
